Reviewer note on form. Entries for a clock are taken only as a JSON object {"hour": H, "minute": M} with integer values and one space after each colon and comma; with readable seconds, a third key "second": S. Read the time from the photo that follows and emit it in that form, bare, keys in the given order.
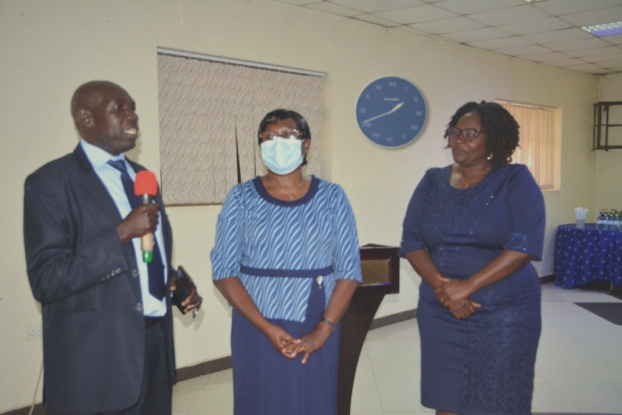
{"hour": 1, "minute": 41}
